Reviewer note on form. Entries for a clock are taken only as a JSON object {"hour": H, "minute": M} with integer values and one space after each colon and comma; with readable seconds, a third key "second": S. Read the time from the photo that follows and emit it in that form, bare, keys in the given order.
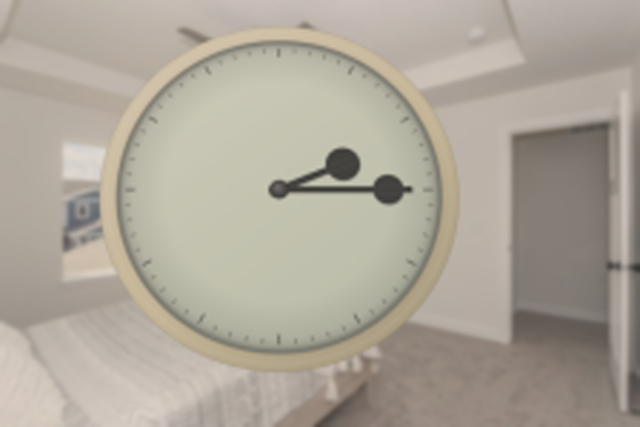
{"hour": 2, "minute": 15}
